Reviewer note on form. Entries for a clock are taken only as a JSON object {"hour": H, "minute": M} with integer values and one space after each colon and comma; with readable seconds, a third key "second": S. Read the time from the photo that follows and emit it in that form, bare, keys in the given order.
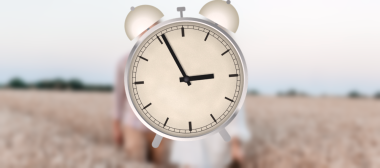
{"hour": 2, "minute": 56}
